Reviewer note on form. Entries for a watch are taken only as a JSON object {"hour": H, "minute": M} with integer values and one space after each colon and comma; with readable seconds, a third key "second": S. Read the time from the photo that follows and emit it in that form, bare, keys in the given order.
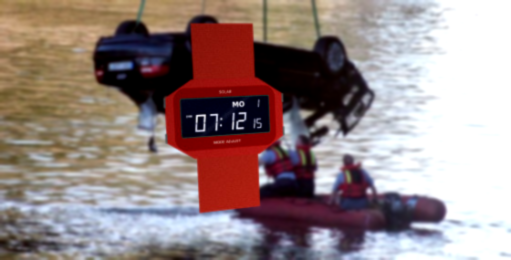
{"hour": 7, "minute": 12, "second": 15}
